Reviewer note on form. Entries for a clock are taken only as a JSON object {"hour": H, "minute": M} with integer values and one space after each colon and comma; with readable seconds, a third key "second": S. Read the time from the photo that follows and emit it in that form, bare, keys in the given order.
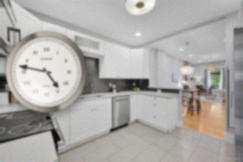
{"hour": 4, "minute": 47}
